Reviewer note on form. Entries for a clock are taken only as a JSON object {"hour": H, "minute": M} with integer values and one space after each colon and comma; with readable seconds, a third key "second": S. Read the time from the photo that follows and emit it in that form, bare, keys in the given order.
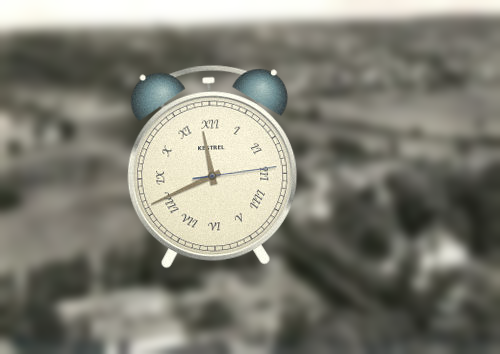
{"hour": 11, "minute": 41, "second": 14}
